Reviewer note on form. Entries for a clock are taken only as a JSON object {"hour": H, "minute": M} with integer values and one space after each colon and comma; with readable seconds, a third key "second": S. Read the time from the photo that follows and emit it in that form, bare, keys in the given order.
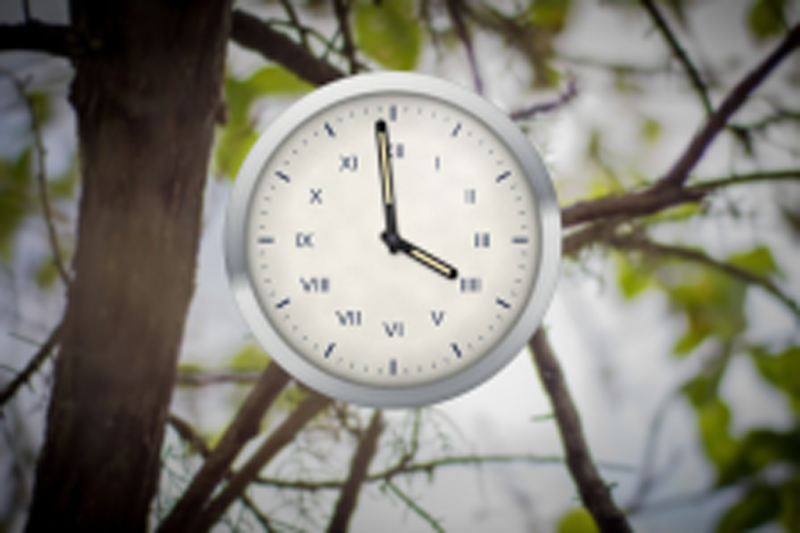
{"hour": 3, "minute": 59}
